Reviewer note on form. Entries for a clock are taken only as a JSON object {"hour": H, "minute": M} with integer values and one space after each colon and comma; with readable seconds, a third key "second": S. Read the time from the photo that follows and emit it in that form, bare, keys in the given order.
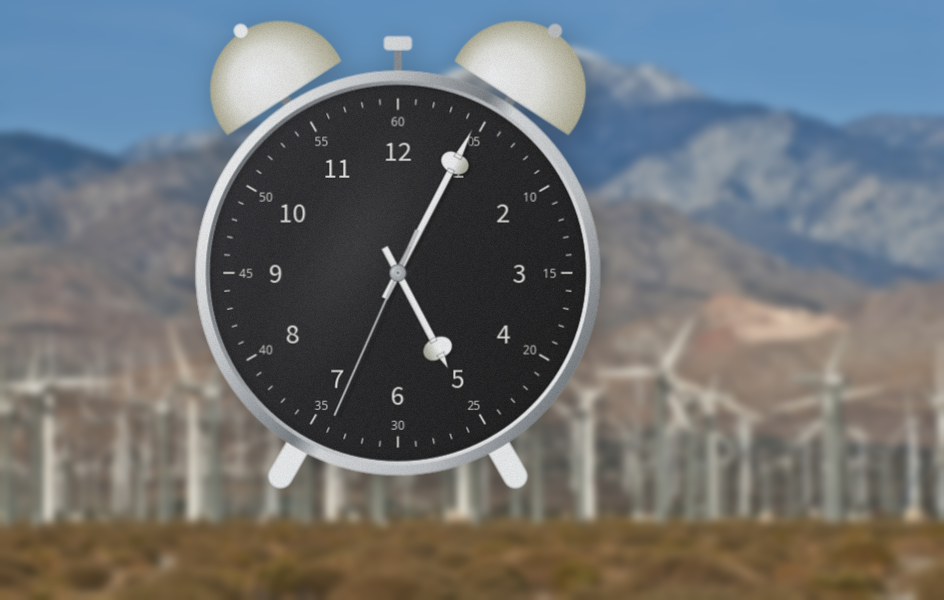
{"hour": 5, "minute": 4, "second": 34}
